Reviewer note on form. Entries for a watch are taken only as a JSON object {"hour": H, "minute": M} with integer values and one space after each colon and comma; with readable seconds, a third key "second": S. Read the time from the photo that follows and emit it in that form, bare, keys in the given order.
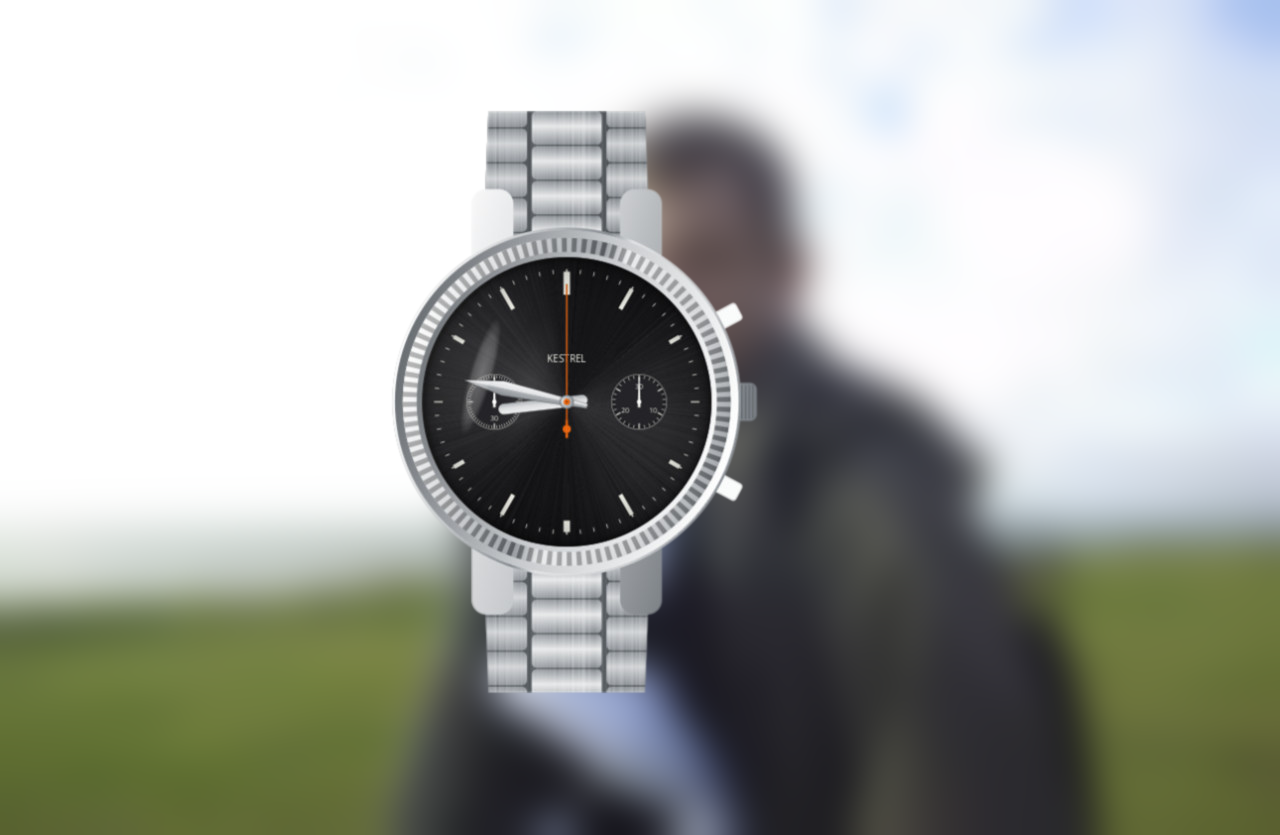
{"hour": 8, "minute": 47}
